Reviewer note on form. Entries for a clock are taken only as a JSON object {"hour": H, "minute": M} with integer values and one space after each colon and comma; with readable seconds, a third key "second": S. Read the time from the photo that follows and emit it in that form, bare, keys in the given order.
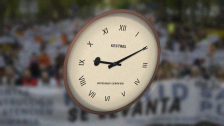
{"hour": 9, "minute": 10}
